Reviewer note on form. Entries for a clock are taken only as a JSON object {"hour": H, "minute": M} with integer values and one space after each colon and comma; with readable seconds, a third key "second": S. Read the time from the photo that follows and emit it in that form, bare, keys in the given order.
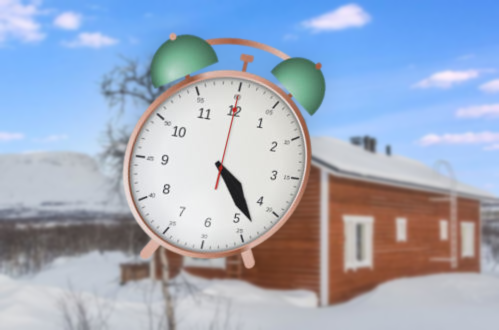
{"hour": 4, "minute": 23, "second": 0}
